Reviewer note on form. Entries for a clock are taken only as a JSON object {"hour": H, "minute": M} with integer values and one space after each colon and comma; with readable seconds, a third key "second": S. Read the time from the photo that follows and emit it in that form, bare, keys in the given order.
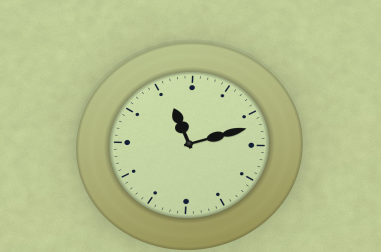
{"hour": 11, "minute": 12}
